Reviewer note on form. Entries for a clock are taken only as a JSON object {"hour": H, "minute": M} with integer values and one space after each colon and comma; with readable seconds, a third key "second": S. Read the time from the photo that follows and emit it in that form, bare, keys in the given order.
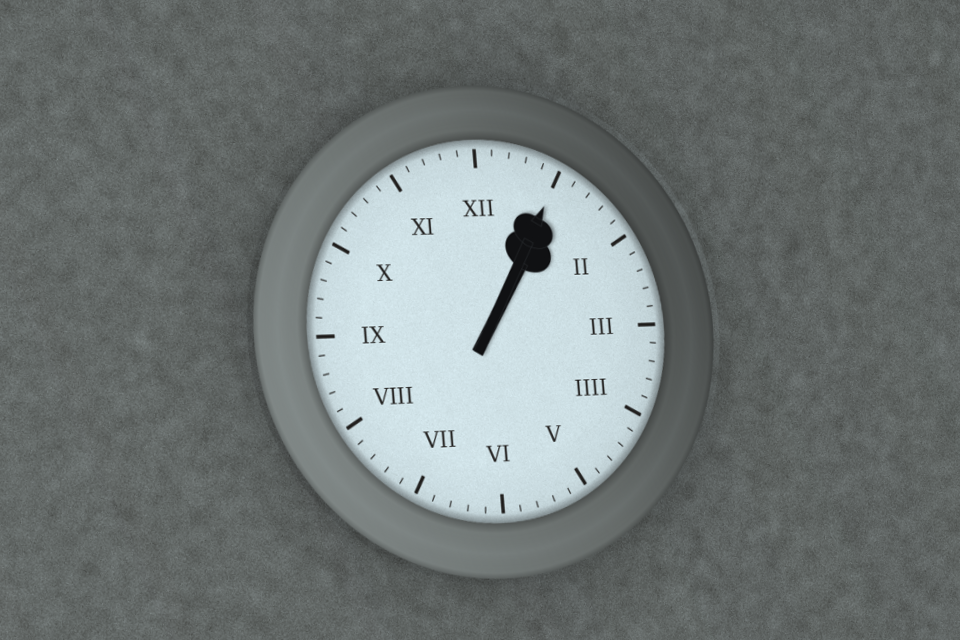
{"hour": 1, "minute": 5}
